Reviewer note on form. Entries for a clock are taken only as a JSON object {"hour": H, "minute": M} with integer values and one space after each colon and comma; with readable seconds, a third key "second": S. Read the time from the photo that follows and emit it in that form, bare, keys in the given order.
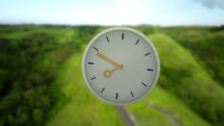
{"hour": 7, "minute": 49}
